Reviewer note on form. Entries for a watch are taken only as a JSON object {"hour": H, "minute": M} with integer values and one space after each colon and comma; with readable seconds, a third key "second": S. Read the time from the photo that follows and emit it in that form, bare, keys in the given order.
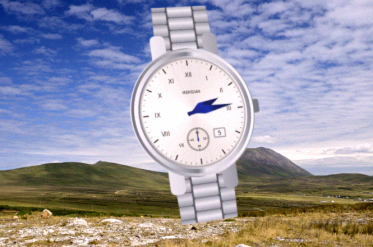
{"hour": 2, "minute": 14}
